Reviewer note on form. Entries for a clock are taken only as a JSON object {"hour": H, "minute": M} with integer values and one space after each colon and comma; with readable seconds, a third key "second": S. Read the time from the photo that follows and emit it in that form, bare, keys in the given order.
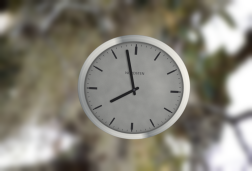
{"hour": 7, "minute": 58}
